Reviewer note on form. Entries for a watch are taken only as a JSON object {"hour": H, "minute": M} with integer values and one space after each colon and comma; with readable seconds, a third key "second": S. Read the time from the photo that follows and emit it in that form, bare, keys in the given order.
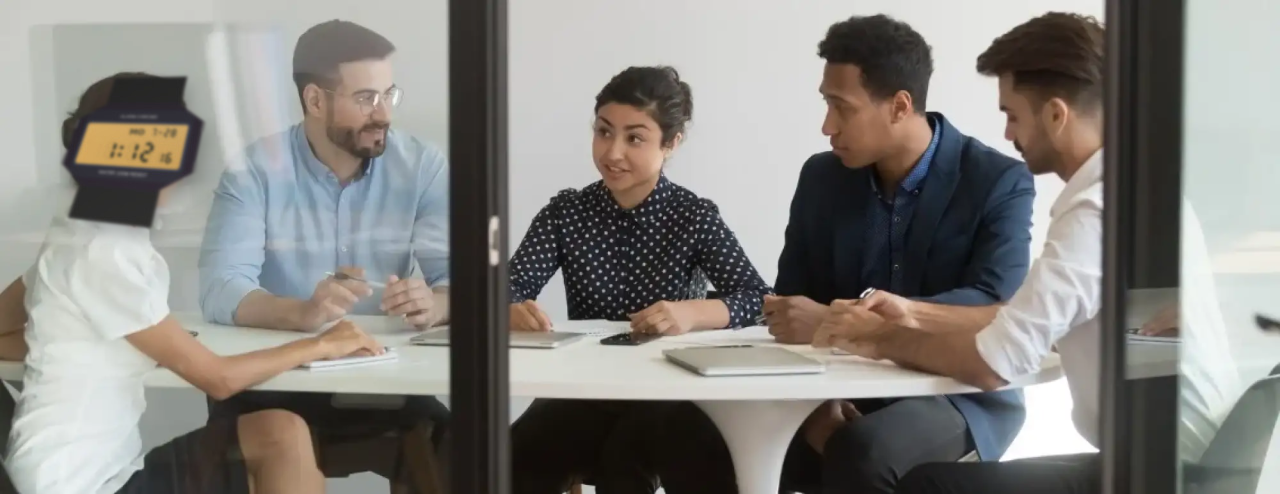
{"hour": 1, "minute": 12}
